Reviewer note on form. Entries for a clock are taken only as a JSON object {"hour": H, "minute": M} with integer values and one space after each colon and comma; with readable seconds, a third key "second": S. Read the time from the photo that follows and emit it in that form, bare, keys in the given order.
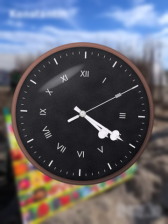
{"hour": 4, "minute": 20, "second": 10}
